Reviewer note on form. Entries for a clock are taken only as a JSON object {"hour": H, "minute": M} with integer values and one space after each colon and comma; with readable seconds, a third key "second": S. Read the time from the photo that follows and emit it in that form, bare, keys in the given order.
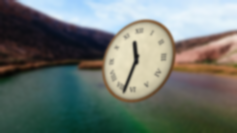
{"hour": 11, "minute": 33}
